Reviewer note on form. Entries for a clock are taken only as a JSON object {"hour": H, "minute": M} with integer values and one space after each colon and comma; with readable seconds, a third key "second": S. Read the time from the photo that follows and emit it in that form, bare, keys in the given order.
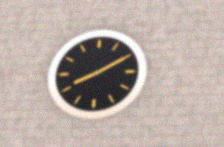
{"hour": 8, "minute": 10}
